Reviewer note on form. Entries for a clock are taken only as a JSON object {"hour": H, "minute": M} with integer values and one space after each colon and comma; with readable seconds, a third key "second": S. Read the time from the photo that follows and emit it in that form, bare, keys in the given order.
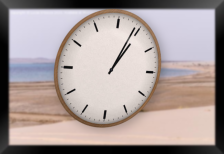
{"hour": 1, "minute": 4}
